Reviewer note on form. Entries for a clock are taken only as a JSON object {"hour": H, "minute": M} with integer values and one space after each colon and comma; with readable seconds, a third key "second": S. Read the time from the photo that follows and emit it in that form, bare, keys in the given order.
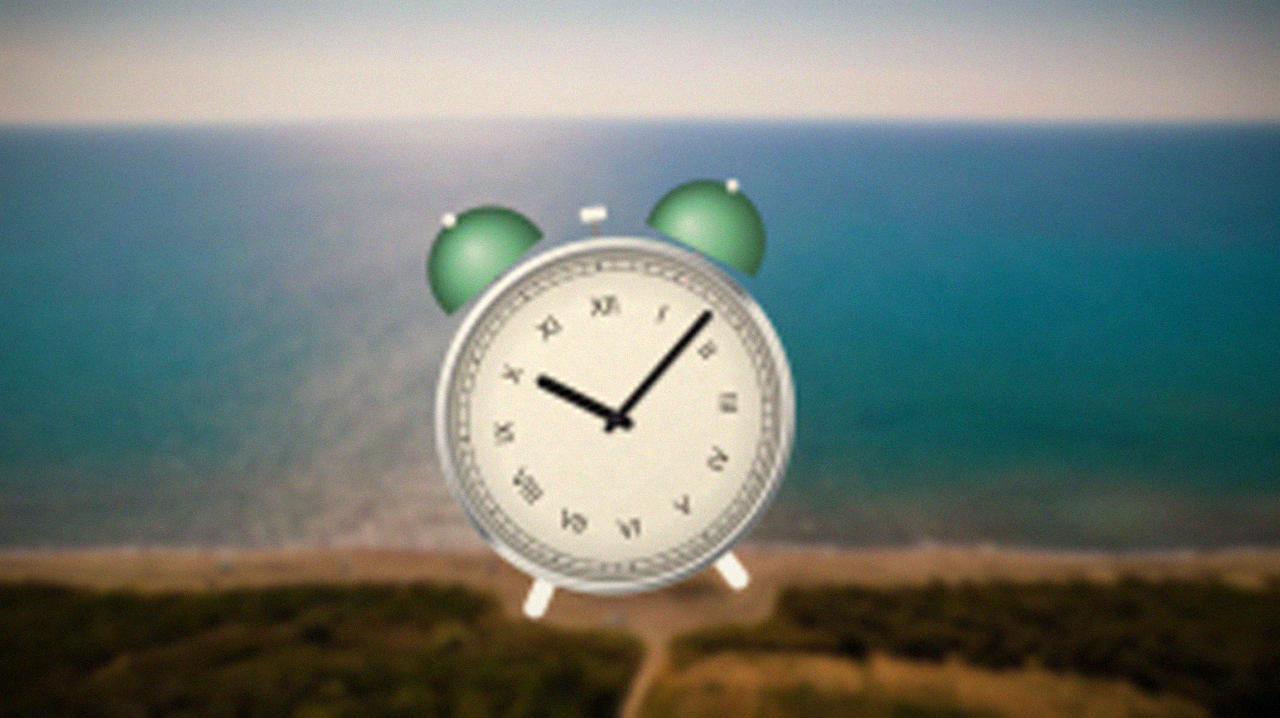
{"hour": 10, "minute": 8}
